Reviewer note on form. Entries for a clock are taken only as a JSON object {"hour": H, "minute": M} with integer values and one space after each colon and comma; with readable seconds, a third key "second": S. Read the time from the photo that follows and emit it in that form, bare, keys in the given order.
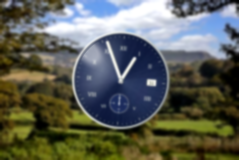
{"hour": 12, "minute": 56}
